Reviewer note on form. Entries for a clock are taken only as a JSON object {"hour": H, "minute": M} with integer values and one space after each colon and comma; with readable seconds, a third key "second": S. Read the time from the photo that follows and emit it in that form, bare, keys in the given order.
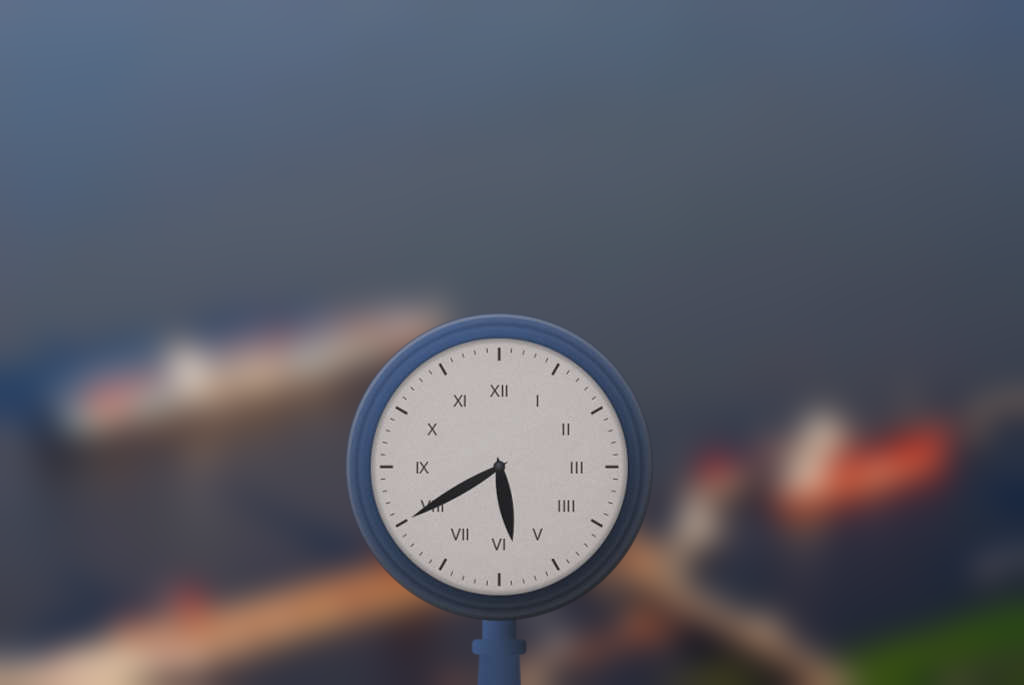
{"hour": 5, "minute": 40}
